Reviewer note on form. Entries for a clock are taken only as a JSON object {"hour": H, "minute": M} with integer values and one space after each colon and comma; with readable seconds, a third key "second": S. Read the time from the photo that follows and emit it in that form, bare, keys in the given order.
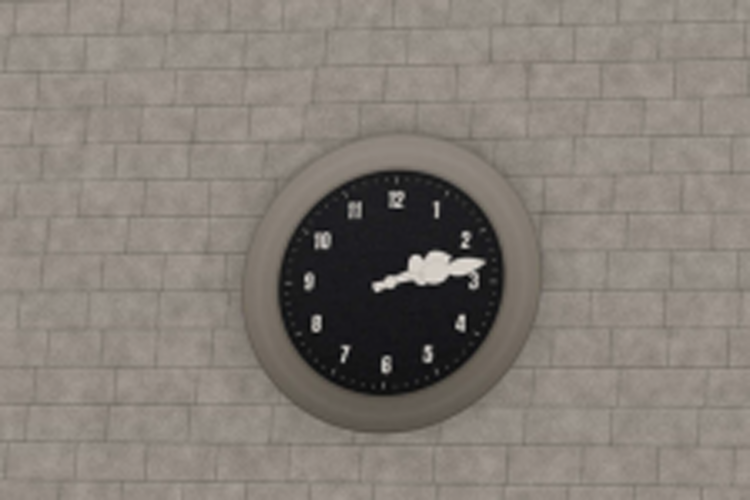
{"hour": 2, "minute": 13}
